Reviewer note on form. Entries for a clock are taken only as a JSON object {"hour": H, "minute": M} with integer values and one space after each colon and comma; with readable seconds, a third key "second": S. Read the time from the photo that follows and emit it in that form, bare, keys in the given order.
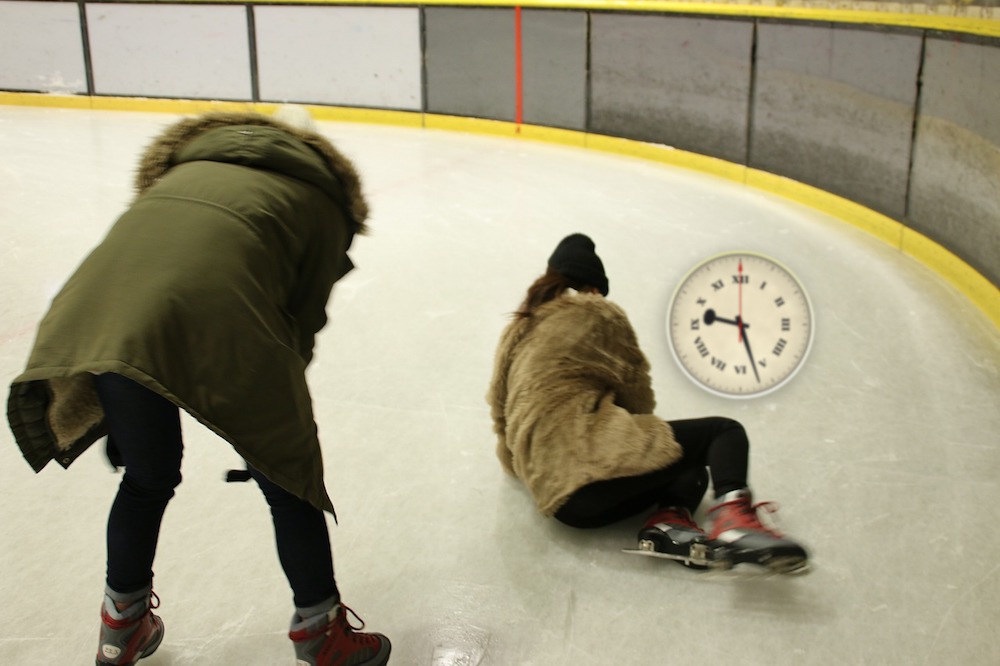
{"hour": 9, "minute": 27, "second": 0}
